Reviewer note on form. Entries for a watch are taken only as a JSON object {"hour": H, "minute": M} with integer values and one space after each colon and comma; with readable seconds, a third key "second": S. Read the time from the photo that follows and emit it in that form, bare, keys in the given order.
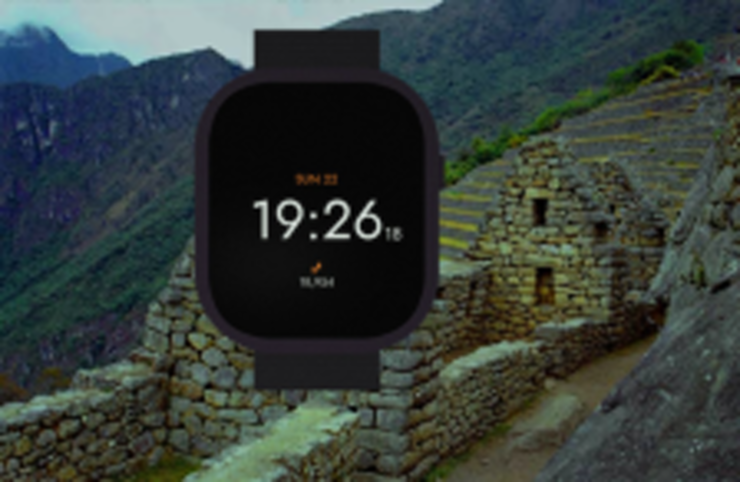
{"hour": 19, "minute": 26}
